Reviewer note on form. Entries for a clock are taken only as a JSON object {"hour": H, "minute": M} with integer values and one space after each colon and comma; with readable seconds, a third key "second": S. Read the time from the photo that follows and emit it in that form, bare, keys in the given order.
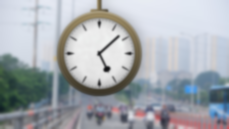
{"hour": 5, "minute": 8}
